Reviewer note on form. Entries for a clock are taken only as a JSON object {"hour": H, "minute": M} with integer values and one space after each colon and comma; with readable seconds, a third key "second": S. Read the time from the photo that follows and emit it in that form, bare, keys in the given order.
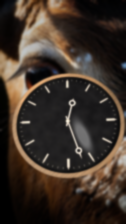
{"hour": 12, "minute": 27}
